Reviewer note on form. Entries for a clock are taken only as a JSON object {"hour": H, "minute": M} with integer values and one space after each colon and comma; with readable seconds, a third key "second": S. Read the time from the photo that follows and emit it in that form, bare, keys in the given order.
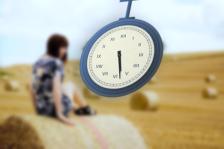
{"hour": 5, "minute": 28}
